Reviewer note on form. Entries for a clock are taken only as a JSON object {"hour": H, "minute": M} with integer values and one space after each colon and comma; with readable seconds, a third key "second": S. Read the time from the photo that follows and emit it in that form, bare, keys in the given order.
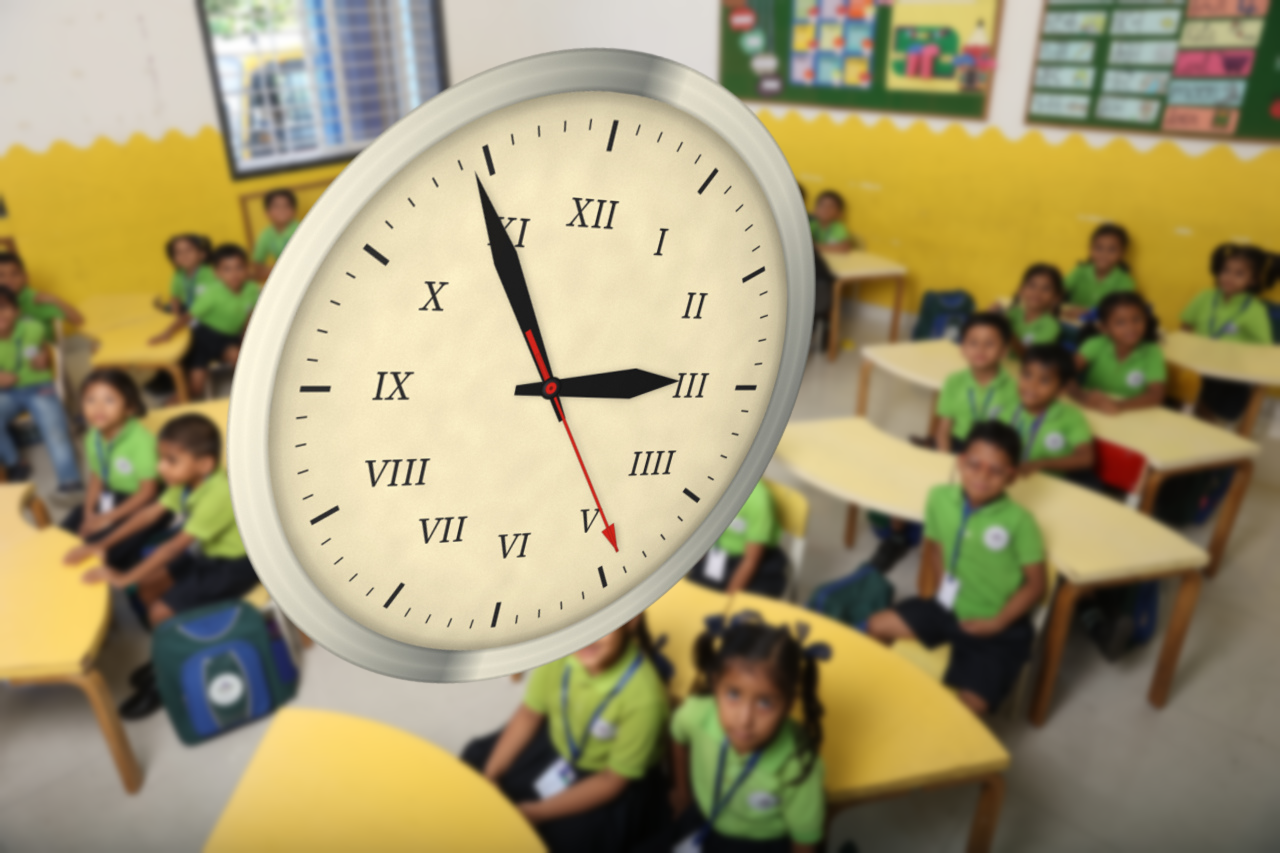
{"hour": 2, "minute": 54, "second": 24}
